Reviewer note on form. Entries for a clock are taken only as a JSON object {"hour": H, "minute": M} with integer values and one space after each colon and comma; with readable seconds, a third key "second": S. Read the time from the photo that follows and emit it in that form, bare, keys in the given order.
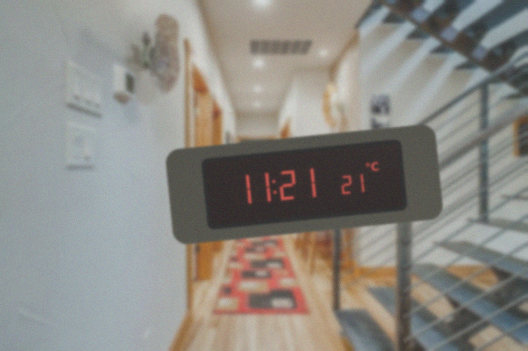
{"hour": 11, "minute": 21}
